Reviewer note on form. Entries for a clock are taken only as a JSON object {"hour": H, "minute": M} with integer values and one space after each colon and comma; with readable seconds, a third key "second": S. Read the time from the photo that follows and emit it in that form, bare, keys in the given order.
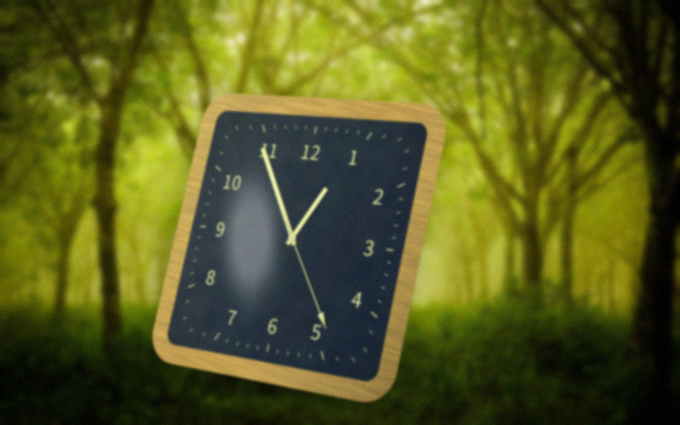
{"hour": 12, "minute": 54, "second": 24}
